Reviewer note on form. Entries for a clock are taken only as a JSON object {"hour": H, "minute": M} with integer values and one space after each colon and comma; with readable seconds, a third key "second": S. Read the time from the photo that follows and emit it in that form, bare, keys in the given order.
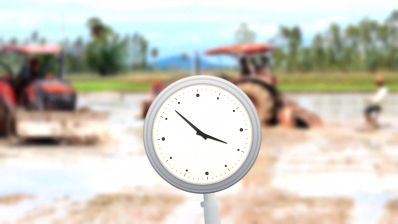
{"hour": 3, "minute": 53}
